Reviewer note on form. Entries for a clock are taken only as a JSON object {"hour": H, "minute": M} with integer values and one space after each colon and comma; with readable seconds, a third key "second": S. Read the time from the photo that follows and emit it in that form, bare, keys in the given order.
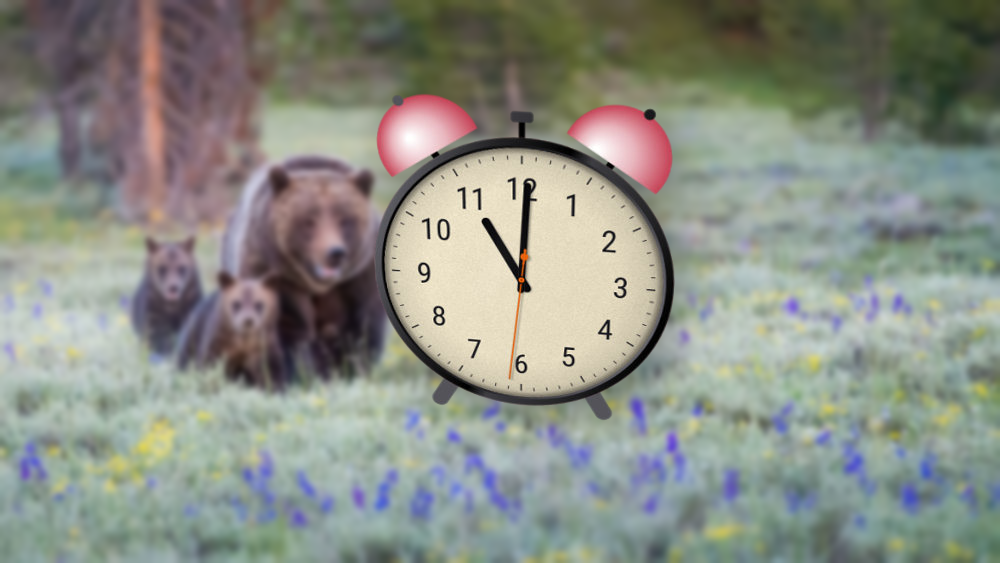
{"hour": 11, "minute": 0, "second": 31}
